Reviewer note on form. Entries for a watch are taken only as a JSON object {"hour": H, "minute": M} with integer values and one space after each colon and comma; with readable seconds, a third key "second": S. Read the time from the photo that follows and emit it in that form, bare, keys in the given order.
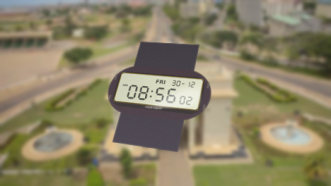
{"hour": 8, "minute": 56, "second": 2}
